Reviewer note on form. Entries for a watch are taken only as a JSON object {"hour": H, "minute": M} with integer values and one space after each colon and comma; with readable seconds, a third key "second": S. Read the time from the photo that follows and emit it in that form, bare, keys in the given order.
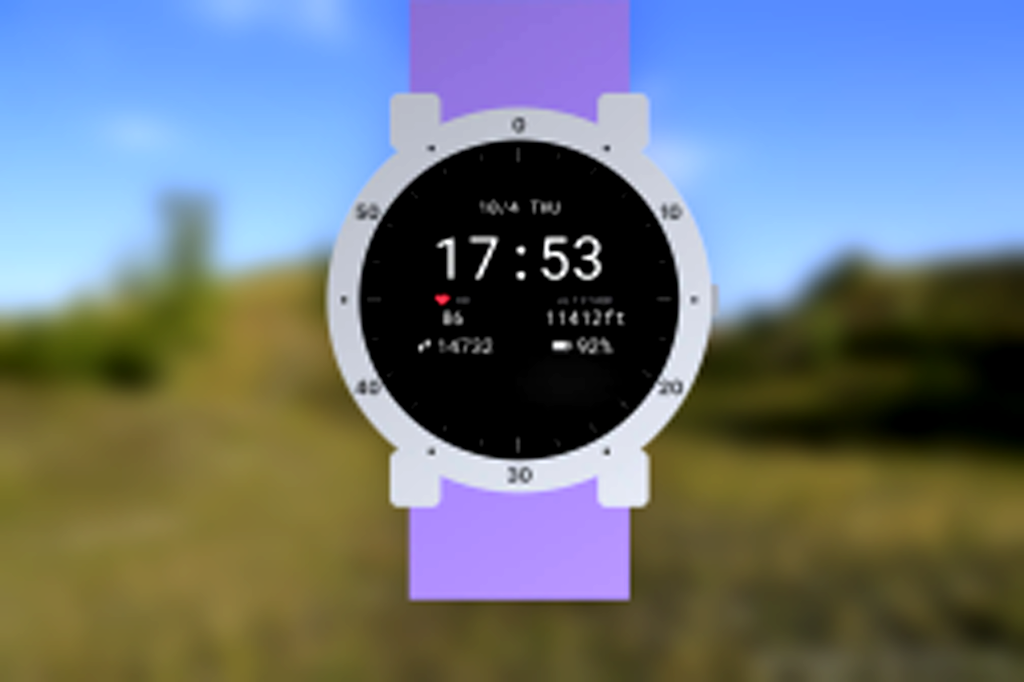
{"hour": 17, "minute": 53}
